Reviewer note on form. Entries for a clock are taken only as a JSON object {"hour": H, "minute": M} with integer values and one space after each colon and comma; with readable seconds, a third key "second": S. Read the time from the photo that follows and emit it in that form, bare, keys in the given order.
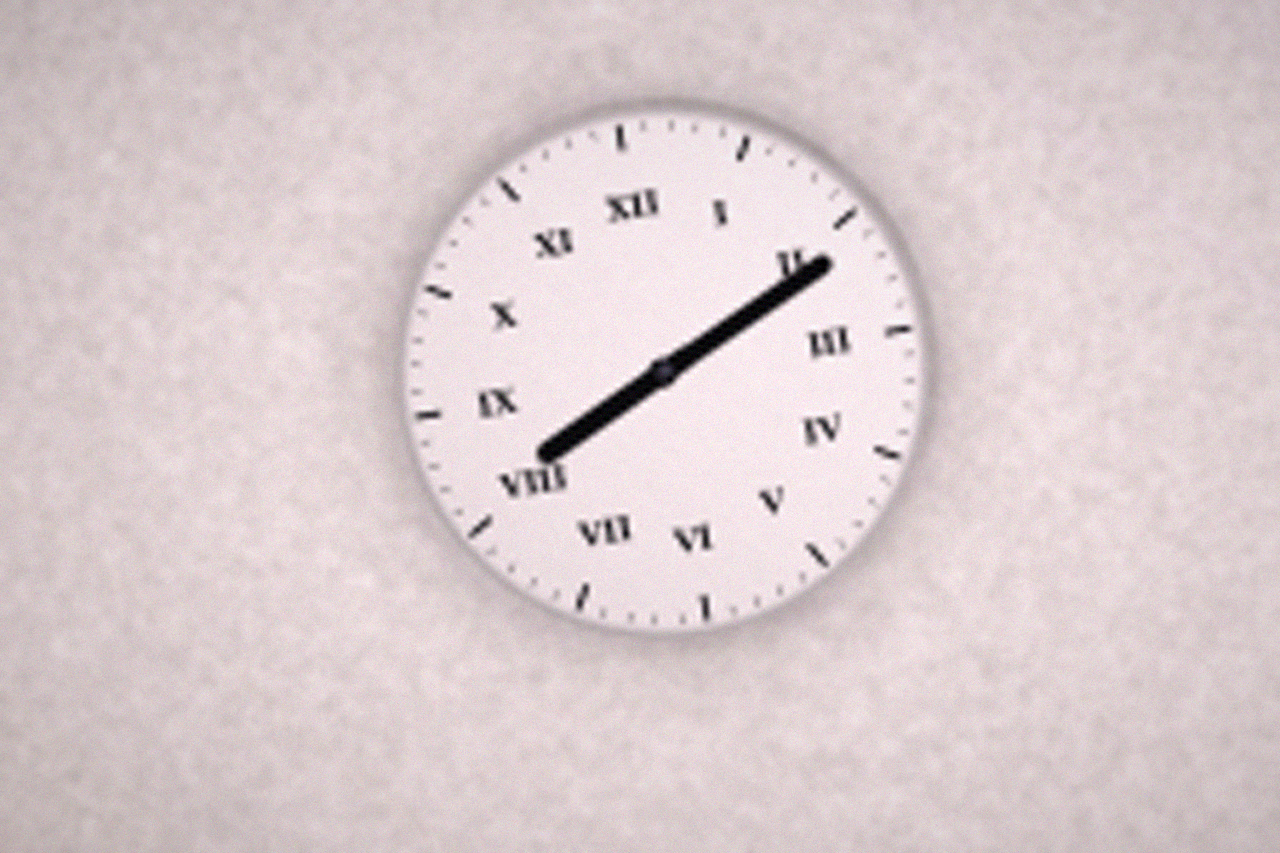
{"hour": 8, "minute": 11}
